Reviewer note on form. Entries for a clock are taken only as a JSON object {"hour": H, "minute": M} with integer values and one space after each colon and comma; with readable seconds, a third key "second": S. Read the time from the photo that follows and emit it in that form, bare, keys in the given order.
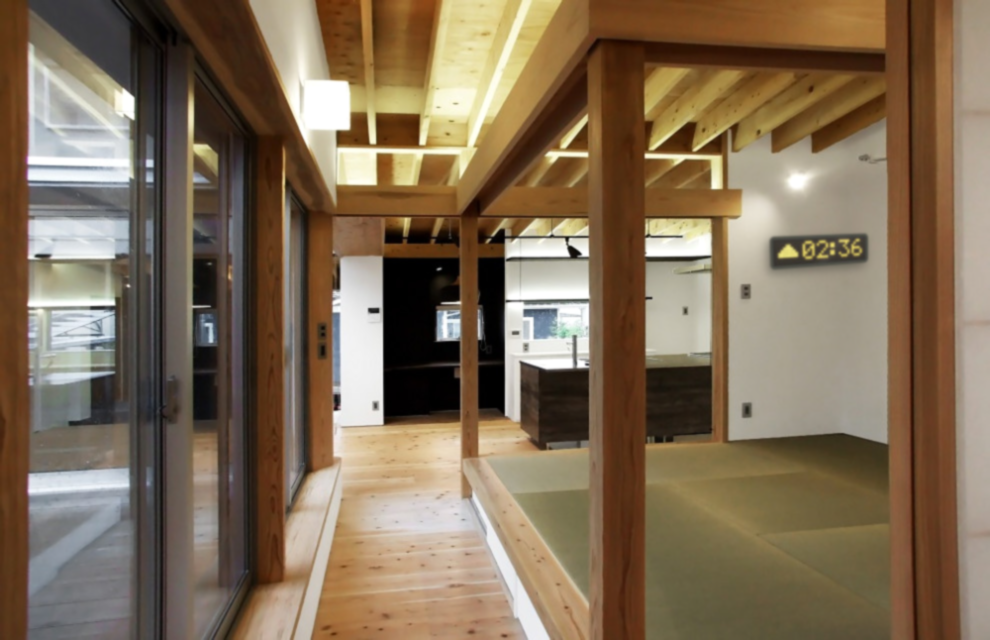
{"hour": 2, "minute": 36}
